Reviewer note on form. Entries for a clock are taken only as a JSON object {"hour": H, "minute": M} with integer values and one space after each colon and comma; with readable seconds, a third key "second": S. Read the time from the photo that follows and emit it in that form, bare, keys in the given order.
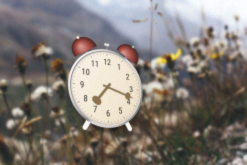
{"hour": 7, "minute": 18}
